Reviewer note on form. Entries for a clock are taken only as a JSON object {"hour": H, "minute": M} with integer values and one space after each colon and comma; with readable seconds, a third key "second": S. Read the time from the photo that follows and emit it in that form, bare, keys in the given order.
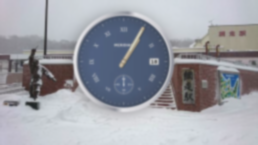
{"hour": 1, "minute": 5}
